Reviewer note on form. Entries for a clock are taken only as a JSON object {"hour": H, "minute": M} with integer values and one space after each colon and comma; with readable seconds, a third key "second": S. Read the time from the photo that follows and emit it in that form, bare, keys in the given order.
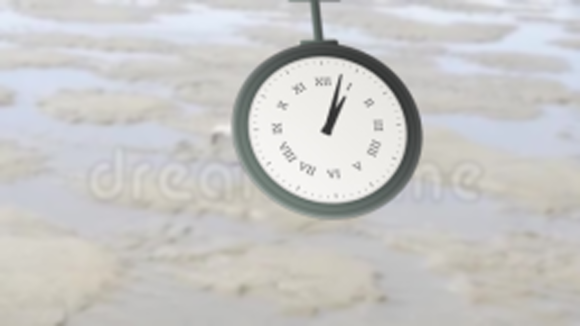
{"hour": 1, "minute": 3}
